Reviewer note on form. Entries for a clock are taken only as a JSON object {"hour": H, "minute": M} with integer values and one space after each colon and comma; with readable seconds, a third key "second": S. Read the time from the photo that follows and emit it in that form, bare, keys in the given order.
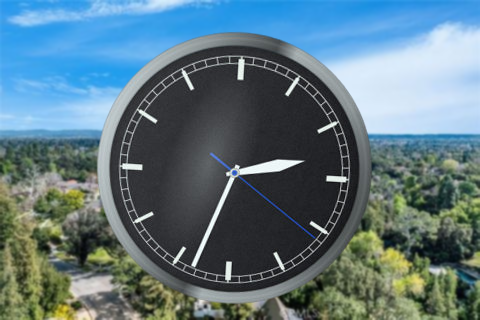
{"hour": 2, "minute": 33, "second": 21}
